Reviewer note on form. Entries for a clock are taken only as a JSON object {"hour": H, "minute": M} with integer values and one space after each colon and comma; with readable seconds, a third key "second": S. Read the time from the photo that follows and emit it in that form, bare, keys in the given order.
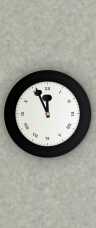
{"hour": 11, "minute": 56}
